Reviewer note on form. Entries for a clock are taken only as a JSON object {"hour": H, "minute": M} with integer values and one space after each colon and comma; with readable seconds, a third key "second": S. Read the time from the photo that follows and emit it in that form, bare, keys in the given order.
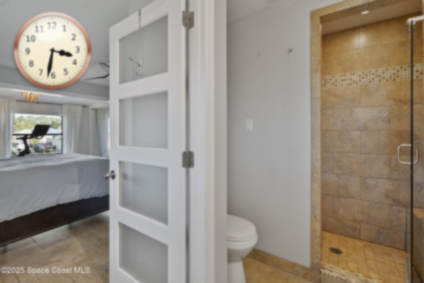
{"hour": 3, "minute": 32}
